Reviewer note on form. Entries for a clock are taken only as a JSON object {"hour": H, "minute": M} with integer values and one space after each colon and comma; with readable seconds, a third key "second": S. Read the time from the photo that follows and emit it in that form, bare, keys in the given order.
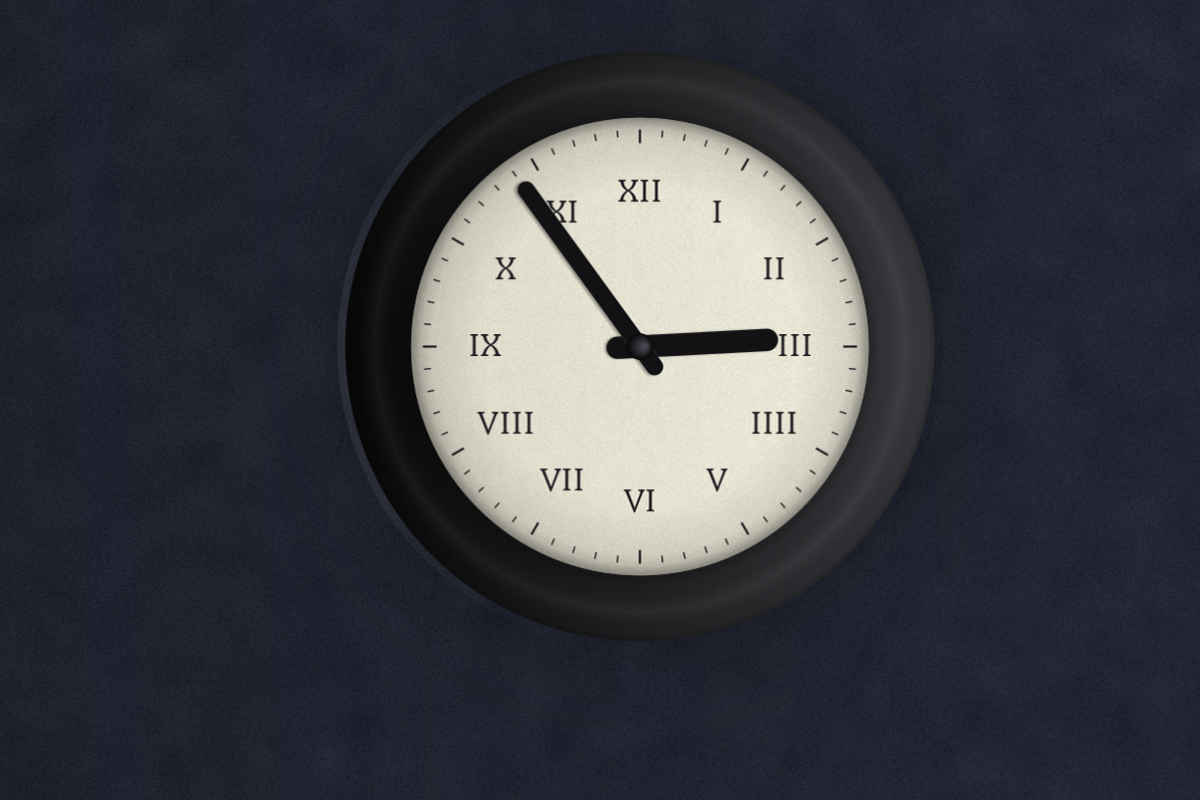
{"hour": 2, "minute": 54}
